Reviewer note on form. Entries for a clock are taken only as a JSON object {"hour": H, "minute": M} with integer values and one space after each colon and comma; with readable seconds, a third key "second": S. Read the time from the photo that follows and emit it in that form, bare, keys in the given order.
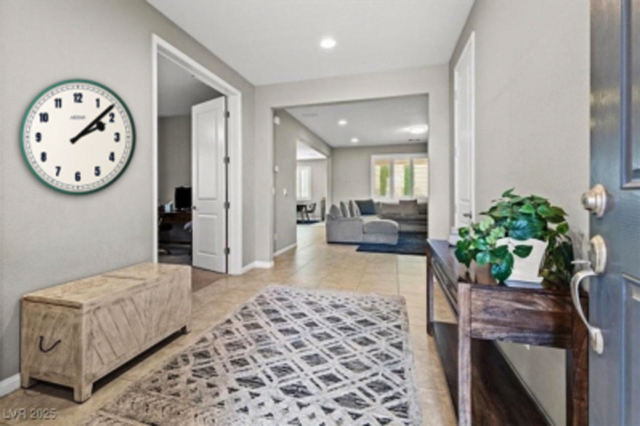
{"hour": 2, "minute": 8}
